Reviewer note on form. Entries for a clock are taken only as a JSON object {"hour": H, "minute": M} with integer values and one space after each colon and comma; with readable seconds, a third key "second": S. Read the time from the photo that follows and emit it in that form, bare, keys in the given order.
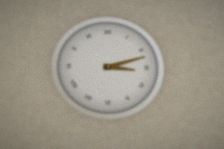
{"hour": 3, "minute": 12}
